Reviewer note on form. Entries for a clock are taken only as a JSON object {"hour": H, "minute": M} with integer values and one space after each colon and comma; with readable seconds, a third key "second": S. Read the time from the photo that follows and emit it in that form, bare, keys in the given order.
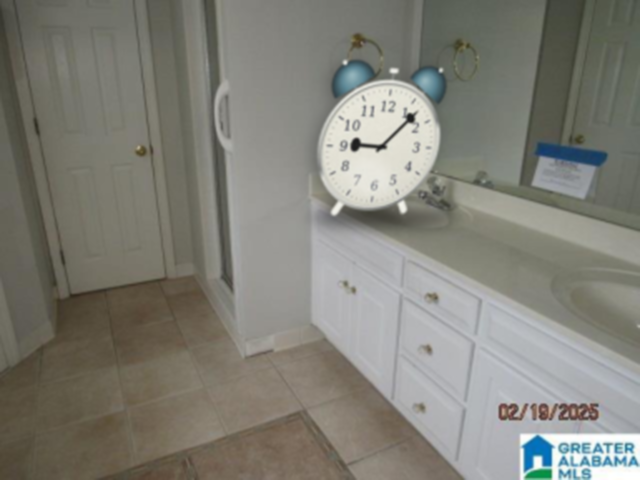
{"hour": 9, "minute": 7}
